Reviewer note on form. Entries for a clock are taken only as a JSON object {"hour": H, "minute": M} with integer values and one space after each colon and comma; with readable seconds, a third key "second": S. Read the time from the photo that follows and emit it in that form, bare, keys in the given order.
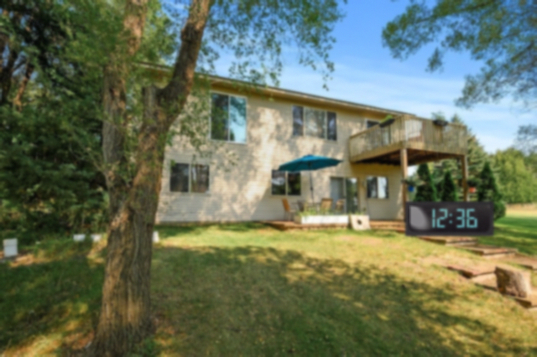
{"hour": 12, "minute": 36}
